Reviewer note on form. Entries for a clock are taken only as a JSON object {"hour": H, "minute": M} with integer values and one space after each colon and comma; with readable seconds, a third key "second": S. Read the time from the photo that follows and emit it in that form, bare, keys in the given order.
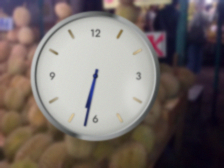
{"hour": 6, "minute": 32}
